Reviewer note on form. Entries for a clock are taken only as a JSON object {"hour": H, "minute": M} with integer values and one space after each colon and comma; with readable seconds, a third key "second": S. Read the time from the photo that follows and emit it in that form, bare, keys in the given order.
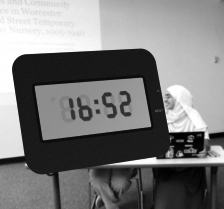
{"hour": 16, "minute": 52}
